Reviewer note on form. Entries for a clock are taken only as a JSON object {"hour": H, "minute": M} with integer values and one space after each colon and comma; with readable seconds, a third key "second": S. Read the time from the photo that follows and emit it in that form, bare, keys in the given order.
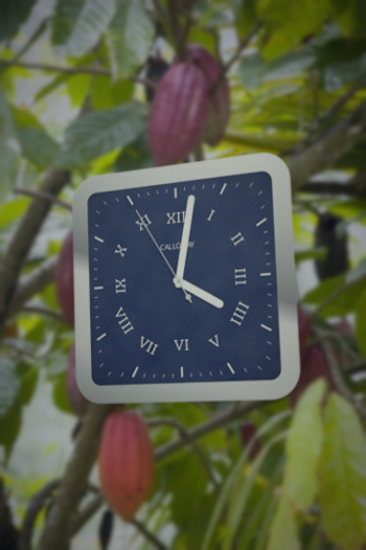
{"hour": 4, "minute": 1, "second": 55}
